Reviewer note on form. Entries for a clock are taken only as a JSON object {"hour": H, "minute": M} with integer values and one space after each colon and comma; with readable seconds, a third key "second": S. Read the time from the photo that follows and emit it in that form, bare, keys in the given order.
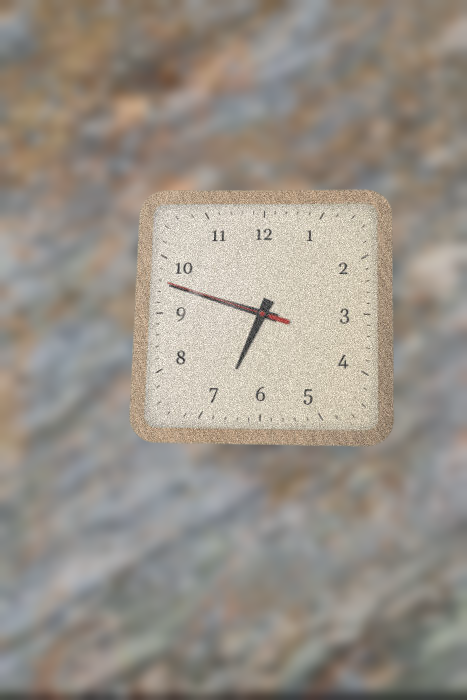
{"hour": 6, "minute": 47, "second": 48}
